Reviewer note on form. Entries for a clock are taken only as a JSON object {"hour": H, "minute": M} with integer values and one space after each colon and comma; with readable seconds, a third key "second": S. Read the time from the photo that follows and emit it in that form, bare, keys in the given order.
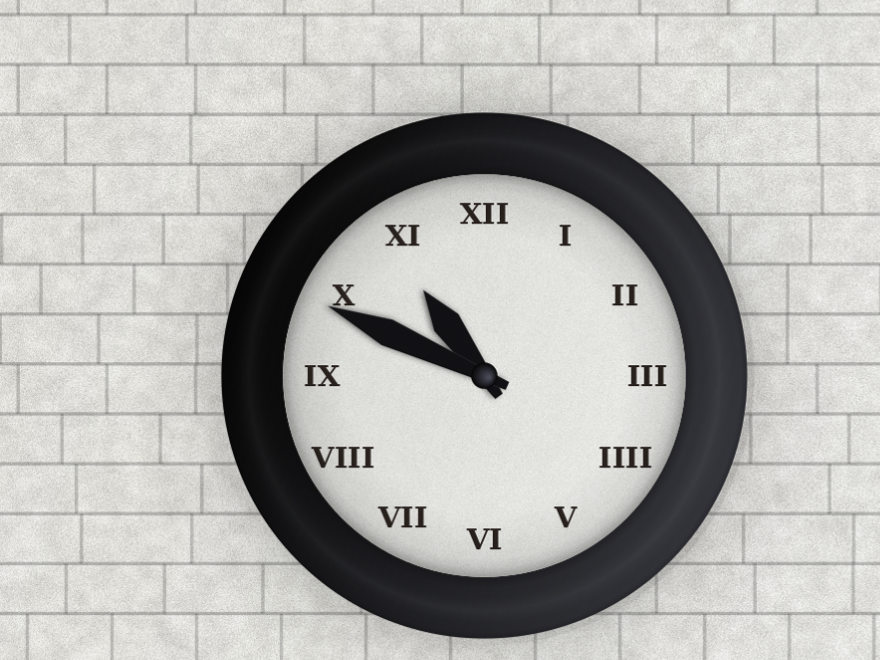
{"hour": 10, "minute": 49}
